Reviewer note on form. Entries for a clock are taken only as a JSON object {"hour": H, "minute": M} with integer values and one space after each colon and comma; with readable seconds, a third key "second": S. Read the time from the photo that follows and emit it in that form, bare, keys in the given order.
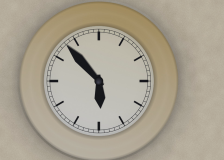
{"hour": 5, "minute": 53}
